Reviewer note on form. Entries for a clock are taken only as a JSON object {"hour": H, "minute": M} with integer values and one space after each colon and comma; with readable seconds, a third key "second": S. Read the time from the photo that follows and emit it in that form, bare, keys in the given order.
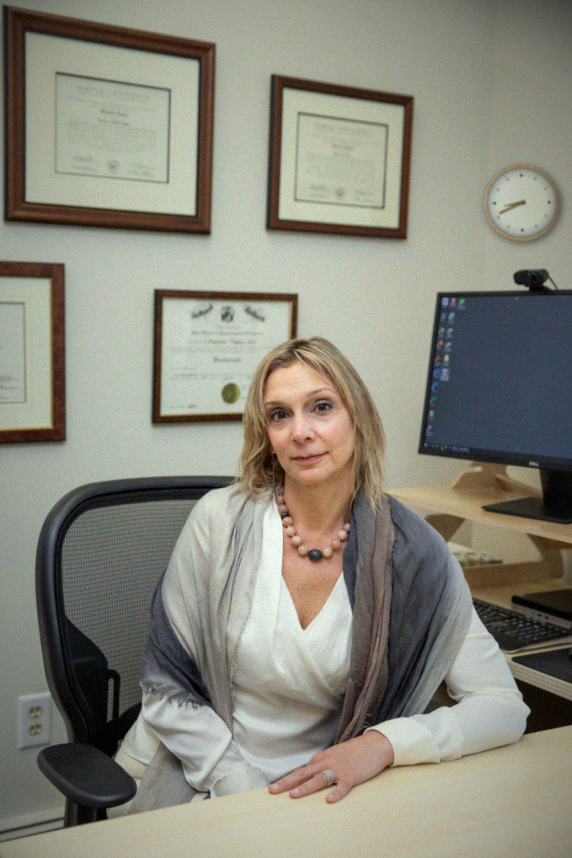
{"hour": 8, "minute": 41}
